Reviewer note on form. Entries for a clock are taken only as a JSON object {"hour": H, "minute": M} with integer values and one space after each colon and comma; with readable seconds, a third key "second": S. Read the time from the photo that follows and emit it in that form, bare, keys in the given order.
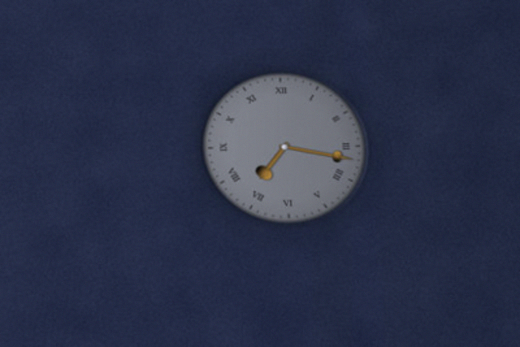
{"hour": 7, "minute": 17}
